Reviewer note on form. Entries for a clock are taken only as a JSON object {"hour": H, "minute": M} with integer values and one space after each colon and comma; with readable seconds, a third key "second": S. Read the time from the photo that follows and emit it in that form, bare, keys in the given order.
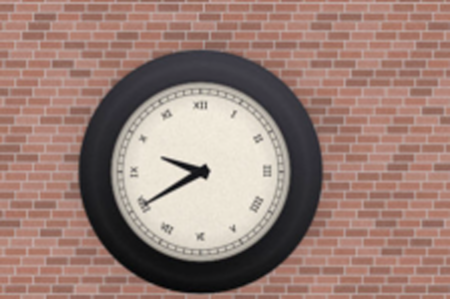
{"hour": 9, "minute": 40}
